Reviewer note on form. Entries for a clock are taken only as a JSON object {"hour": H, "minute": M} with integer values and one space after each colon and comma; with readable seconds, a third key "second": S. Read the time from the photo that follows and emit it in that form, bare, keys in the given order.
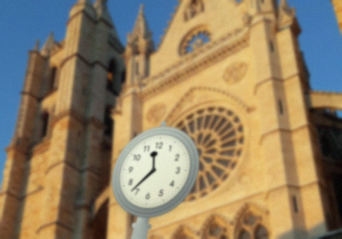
{"hour": 11, "minute": 37}
